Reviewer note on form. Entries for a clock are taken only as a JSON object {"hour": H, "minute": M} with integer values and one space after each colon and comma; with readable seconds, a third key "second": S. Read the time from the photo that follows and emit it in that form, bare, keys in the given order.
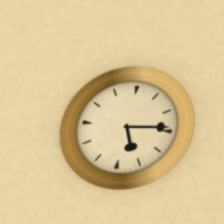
{"hour": 5, "minute": 14}
